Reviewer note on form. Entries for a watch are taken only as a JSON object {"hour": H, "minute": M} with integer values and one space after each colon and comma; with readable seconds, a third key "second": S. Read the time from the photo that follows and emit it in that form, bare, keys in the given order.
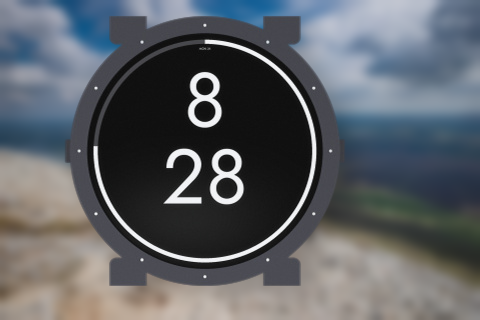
{"hour": 8, "minute": 28}
